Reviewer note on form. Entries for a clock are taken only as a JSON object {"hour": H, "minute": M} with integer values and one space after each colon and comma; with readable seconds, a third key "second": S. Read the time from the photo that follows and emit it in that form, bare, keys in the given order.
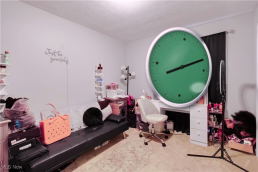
{"hour": 8, "minute": 11}
